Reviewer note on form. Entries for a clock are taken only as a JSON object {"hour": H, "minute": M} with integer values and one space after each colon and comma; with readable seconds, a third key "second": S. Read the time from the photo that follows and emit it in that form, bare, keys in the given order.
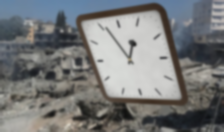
{"hour": 12, "minute": 56}
